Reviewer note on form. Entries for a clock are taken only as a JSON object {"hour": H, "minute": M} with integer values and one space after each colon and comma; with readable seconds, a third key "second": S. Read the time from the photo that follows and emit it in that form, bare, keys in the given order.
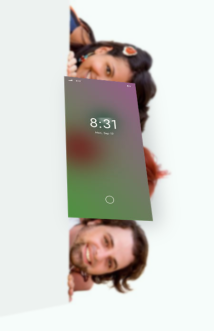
{"hour": 8, "minute": 31}
